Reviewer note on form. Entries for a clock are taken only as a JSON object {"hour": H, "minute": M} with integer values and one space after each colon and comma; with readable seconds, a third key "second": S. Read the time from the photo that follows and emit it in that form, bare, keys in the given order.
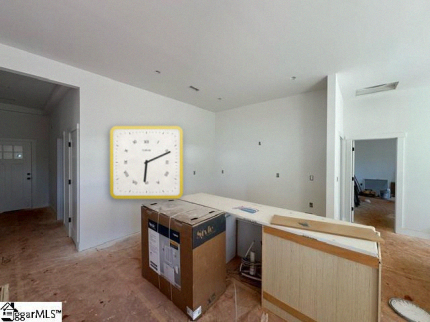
{"hour": 6, "minute": 11}
